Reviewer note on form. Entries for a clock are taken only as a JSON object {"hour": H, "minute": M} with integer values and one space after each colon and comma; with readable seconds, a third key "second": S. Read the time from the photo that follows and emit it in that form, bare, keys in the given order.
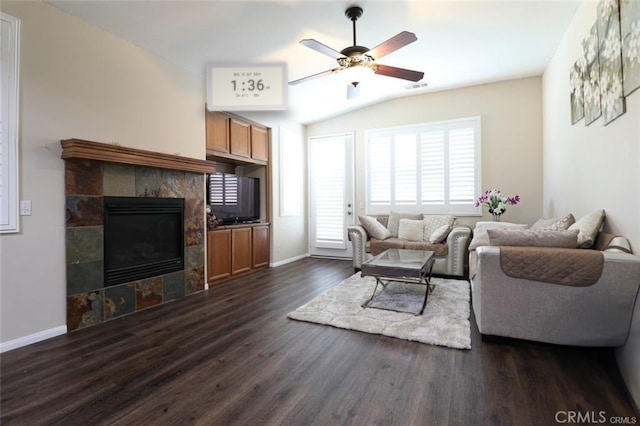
{"hour": 1, "minute": 36}
